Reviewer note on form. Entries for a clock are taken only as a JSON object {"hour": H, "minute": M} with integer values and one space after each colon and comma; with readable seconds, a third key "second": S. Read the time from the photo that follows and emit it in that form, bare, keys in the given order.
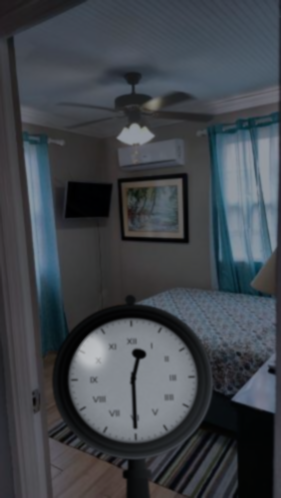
{"hour": 12, "minute": 30}
